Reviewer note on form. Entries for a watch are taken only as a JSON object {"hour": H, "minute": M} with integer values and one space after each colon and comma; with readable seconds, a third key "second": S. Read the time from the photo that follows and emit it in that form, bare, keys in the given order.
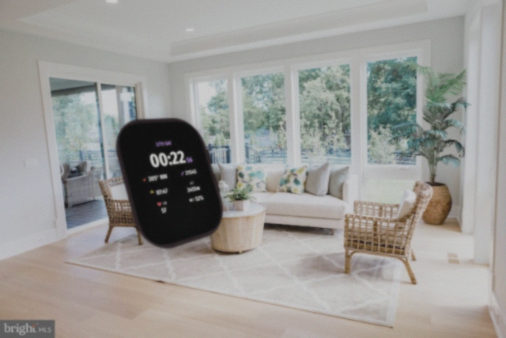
{"hour": 0, "minute": 22}
